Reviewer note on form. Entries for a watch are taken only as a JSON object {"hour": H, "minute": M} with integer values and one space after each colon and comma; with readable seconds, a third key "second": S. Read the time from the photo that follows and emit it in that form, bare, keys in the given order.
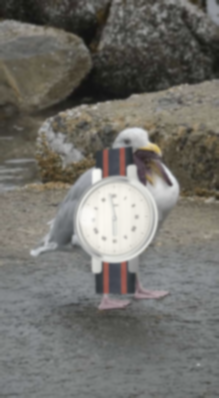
{"hour": 5, "minute": 58}
